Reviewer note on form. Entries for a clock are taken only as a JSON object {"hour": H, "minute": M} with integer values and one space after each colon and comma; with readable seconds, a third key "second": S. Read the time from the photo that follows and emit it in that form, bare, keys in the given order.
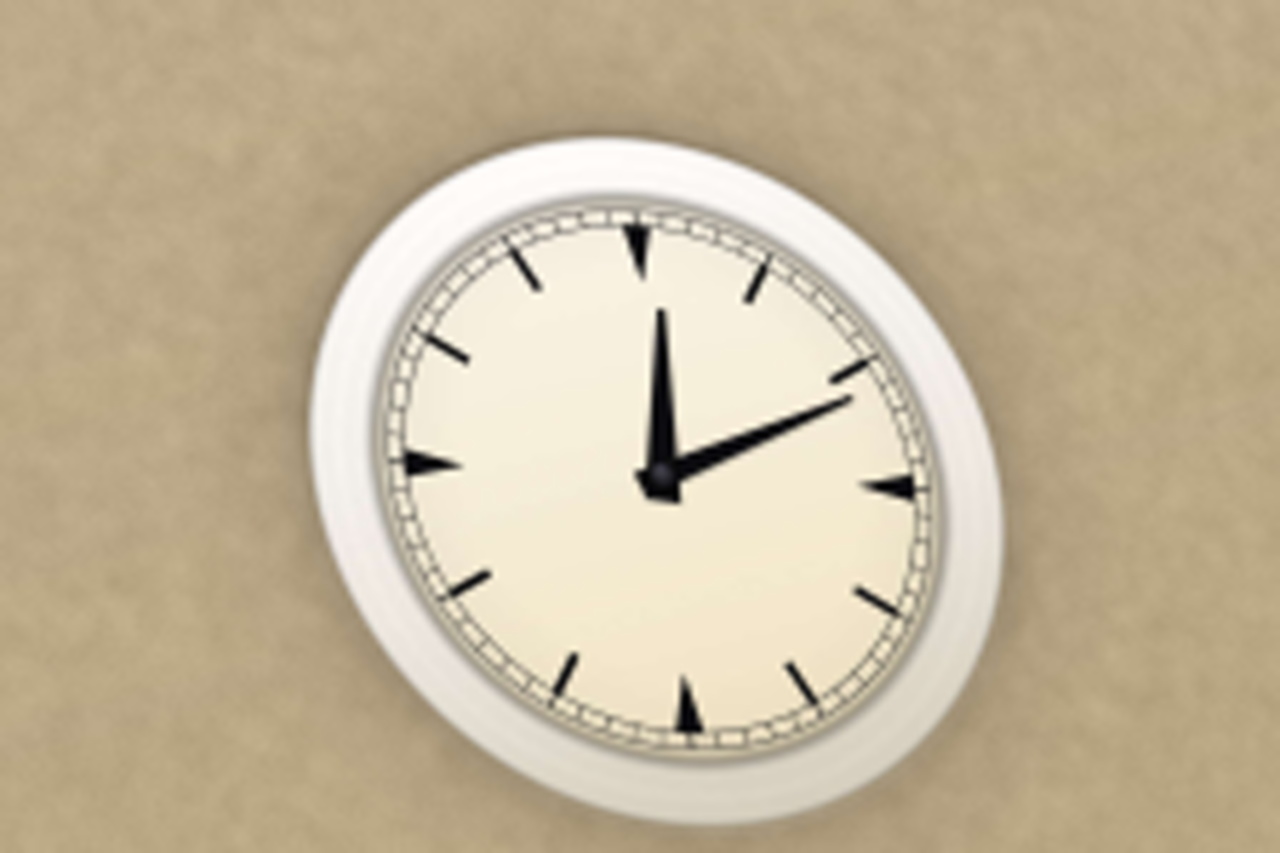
{"hour": 12, "minute": 11}
